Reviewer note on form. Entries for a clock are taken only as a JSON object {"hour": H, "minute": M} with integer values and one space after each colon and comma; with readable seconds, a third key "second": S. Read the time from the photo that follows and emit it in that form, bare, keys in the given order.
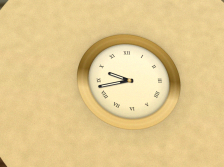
{"hour": 9, "minute": 43}
